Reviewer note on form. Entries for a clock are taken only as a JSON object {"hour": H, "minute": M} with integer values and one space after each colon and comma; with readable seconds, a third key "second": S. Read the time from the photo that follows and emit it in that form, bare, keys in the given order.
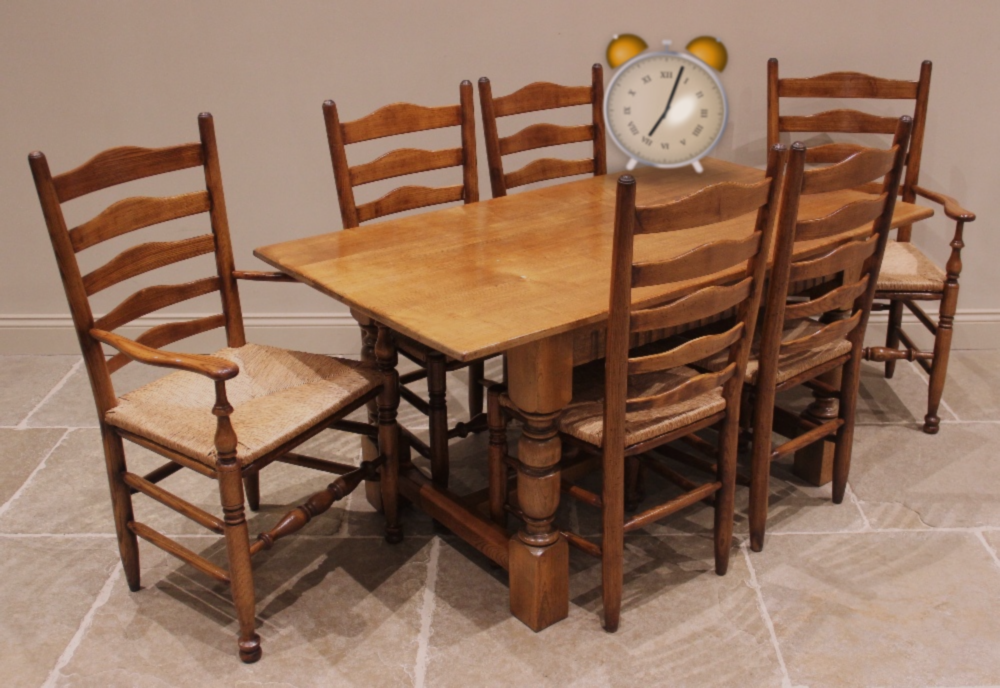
{"hour": 7, "minute": 3}
